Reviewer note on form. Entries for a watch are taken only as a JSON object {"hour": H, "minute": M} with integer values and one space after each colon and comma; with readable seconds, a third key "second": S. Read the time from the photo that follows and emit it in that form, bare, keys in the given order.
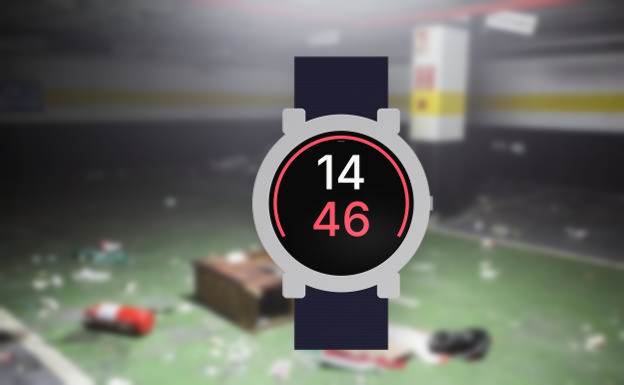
{"hour": 14, "minute": 46}
